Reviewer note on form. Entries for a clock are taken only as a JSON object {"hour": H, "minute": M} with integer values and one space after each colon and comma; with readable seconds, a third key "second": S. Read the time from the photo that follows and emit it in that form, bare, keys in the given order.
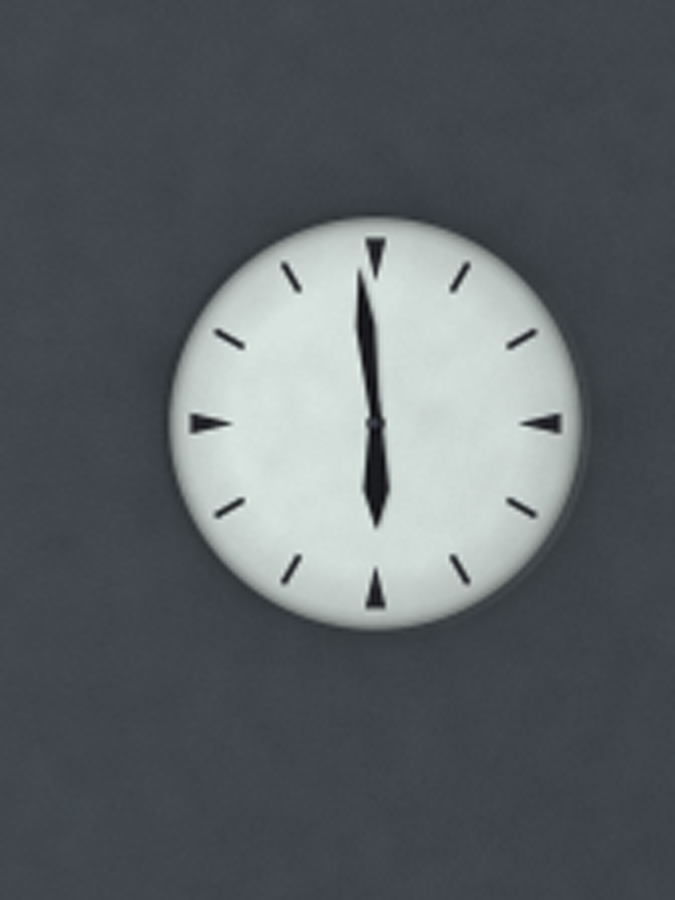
{"hour": 5, "minute": 59}
